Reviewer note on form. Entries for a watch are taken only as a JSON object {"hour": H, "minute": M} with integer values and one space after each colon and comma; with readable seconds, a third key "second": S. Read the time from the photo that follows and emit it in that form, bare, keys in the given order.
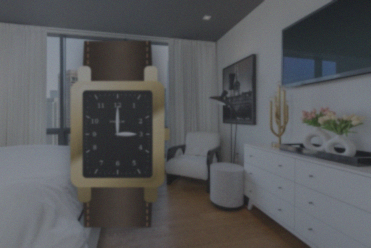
{"hour": 3, "minute": 0}
